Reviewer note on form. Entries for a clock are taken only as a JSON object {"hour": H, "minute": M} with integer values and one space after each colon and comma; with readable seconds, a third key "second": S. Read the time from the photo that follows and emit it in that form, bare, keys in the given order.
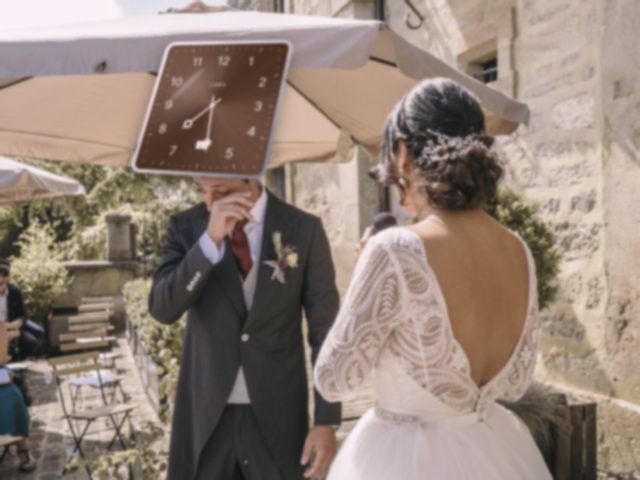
{"hour": 7, "minute": 29}
